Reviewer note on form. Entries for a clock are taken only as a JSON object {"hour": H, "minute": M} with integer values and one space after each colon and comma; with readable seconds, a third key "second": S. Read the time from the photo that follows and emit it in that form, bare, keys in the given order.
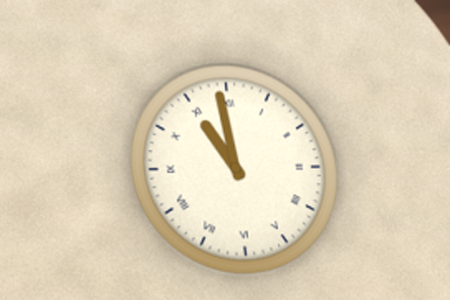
{"hour": 10, "minute": 59}
